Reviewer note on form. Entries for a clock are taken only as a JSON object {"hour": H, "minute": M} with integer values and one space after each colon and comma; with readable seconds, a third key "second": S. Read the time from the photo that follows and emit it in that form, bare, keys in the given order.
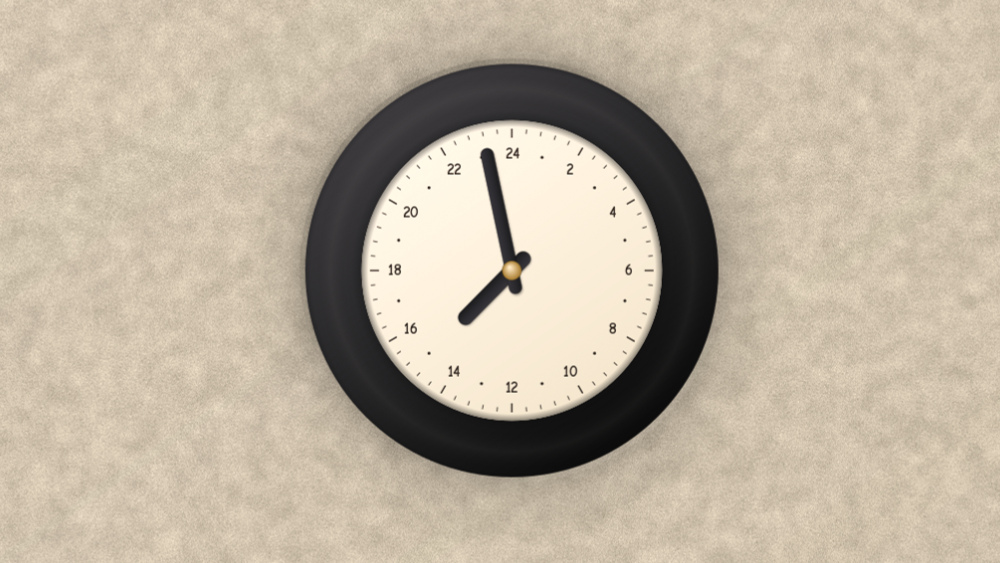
{"hour": 14, "minute": 58}
